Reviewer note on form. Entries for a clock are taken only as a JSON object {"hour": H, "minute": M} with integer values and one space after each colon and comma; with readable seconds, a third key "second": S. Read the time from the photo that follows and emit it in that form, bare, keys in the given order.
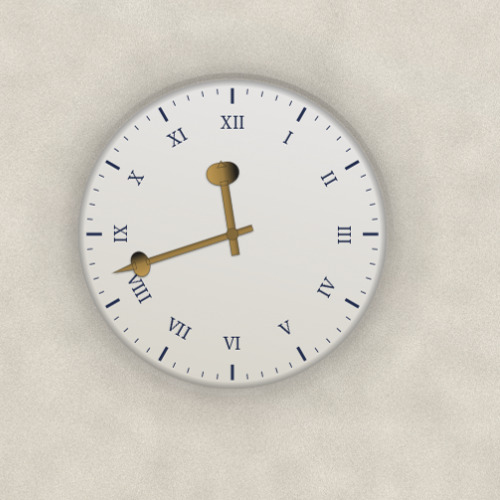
{"hour": 11, "minute": 42}
